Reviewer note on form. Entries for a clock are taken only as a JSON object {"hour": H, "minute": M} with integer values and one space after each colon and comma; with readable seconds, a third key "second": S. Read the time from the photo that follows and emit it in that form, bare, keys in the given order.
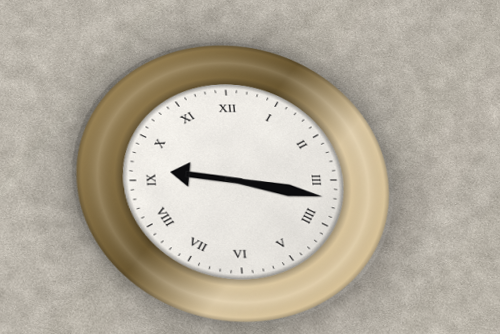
{"hour": 9, "minute": 17}
